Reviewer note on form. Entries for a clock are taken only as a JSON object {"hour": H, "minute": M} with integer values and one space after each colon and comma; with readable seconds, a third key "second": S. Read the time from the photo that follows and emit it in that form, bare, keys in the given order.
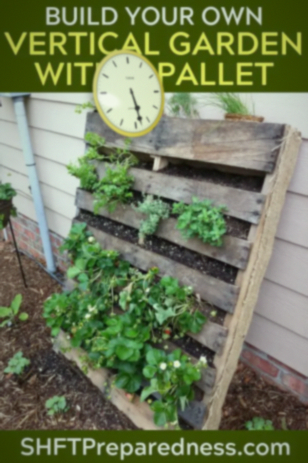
{"hour": 5, "minute": 28}
